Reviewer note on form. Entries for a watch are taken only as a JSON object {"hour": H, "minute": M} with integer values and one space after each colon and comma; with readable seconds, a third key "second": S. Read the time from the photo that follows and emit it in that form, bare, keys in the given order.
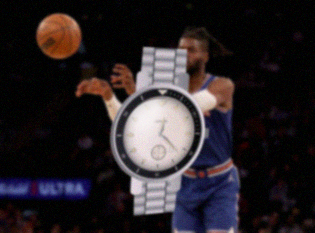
{"hour": 12, "minute": 22}
